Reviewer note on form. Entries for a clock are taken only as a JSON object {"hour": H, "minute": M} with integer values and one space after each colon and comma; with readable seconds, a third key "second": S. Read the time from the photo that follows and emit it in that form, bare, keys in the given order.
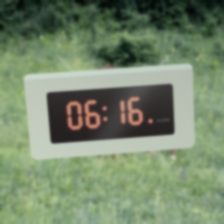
{"hour": 6, "minute": 16}
